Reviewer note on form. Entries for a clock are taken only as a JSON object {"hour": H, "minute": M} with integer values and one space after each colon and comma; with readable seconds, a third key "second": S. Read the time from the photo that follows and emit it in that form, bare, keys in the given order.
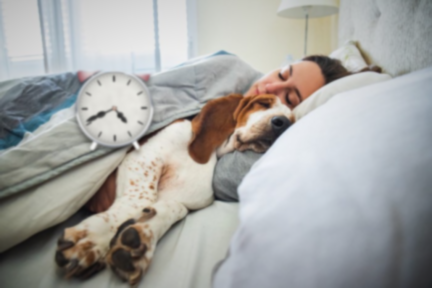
{"hour": 4, "minute": 41}
